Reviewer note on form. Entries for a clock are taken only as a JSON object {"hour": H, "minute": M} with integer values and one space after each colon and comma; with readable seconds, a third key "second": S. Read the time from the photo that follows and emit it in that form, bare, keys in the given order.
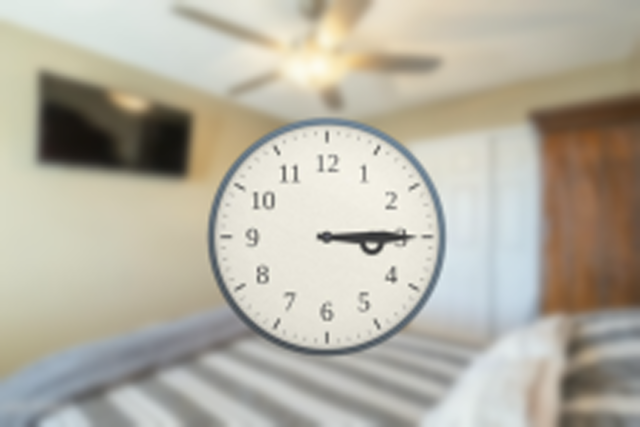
{"hour": 3, "minute": 15}
